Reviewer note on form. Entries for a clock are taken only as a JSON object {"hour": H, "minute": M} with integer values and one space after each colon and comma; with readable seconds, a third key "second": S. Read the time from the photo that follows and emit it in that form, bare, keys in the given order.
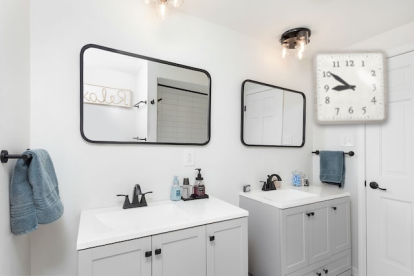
{"hour": 8, "minute": 51}
